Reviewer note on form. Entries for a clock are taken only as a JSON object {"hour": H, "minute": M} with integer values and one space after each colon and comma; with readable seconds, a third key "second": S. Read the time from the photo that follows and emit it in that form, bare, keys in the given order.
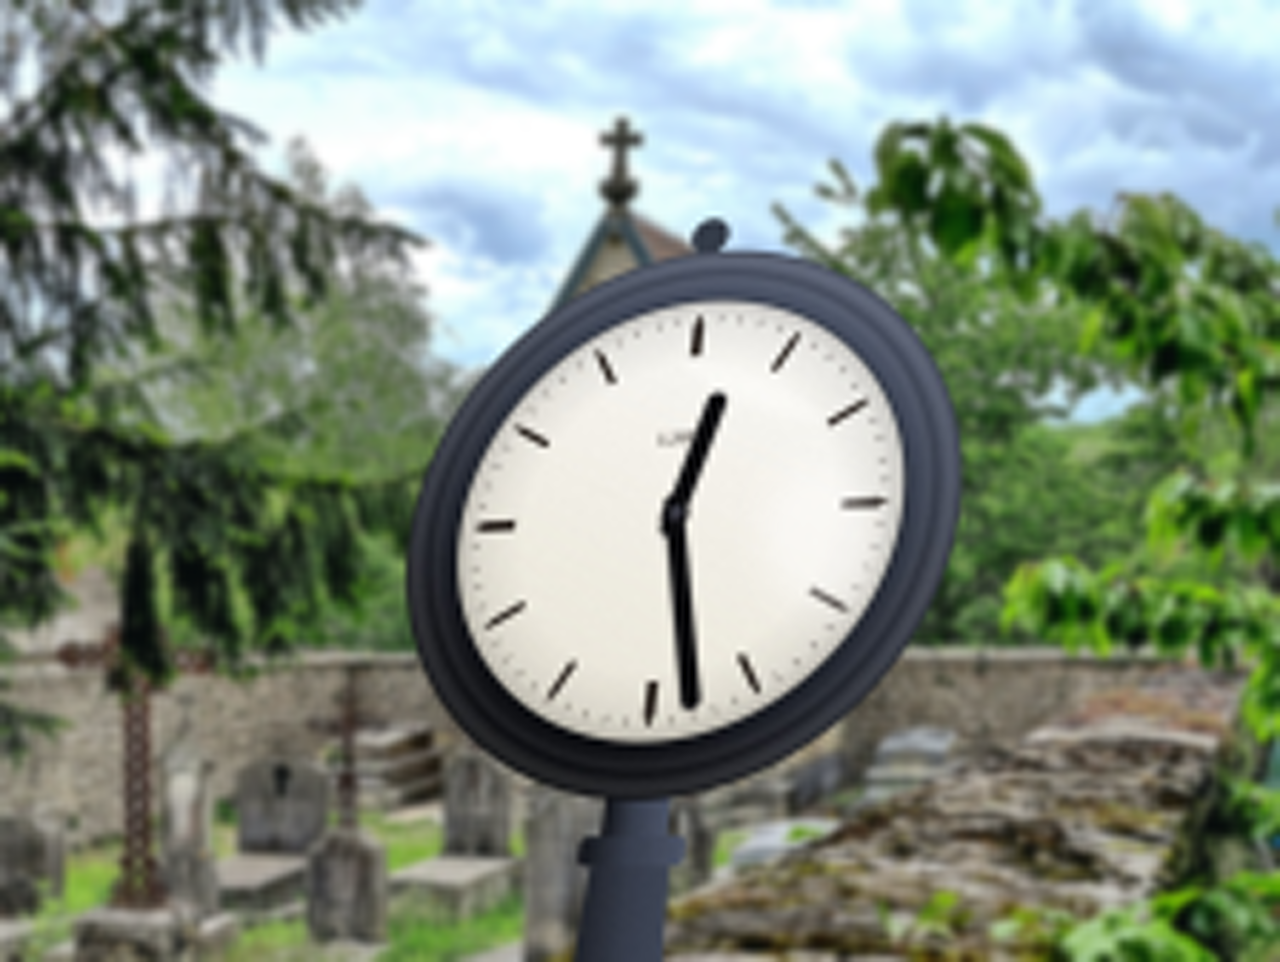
{"hour": 12, "minute": 28}
